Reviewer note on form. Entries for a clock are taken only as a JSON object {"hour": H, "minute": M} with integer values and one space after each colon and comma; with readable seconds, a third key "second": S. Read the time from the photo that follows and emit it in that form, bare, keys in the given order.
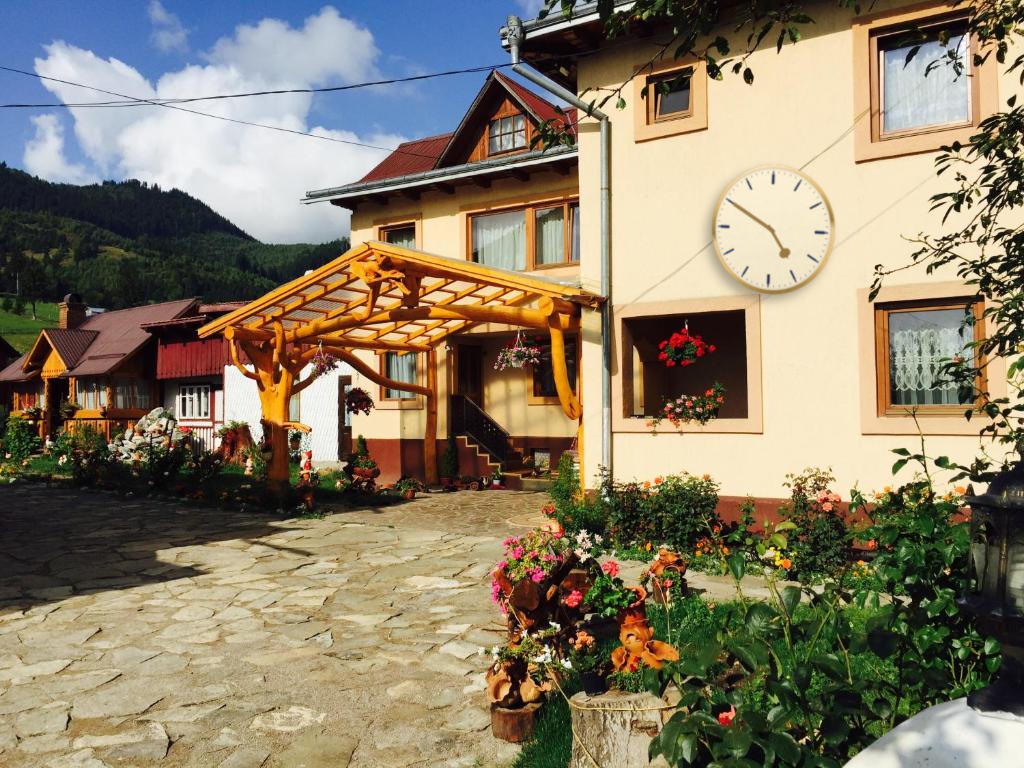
{"hour": 4, "minute": 50}
